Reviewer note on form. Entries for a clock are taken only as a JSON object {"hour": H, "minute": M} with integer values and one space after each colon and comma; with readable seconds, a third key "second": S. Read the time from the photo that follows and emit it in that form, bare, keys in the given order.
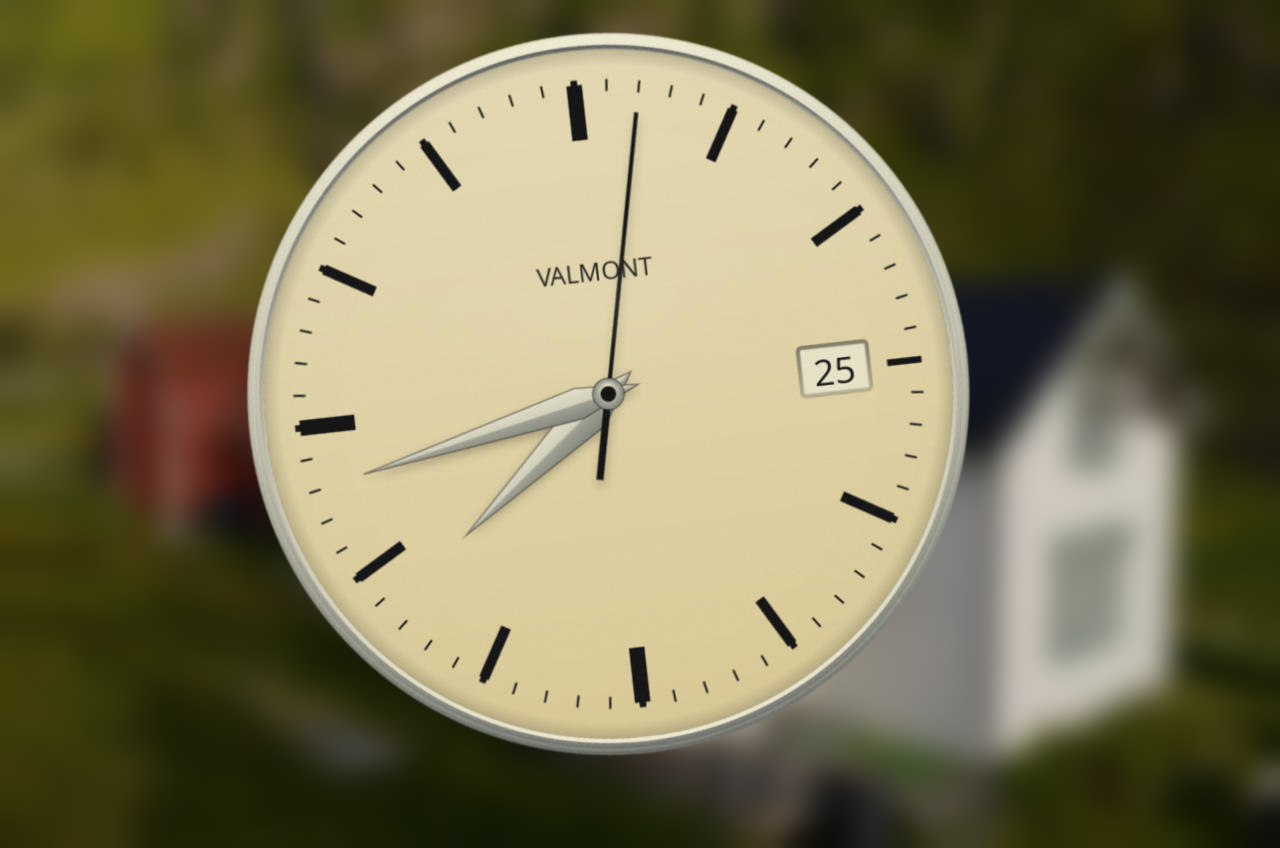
{"hour": 7, "minute": 43, "second": 2}
